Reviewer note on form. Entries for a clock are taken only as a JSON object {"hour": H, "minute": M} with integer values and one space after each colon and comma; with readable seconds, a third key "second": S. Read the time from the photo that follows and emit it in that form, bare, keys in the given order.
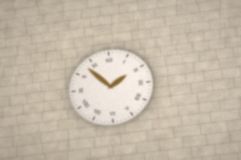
{"hour": 1, "minute": 53}
